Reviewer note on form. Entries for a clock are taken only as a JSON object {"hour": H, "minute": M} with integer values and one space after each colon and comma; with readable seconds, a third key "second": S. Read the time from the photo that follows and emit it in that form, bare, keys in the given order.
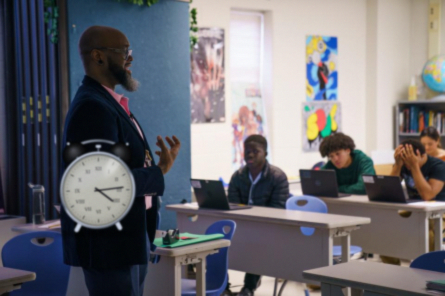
{"hour": 4, "minute": 14}
